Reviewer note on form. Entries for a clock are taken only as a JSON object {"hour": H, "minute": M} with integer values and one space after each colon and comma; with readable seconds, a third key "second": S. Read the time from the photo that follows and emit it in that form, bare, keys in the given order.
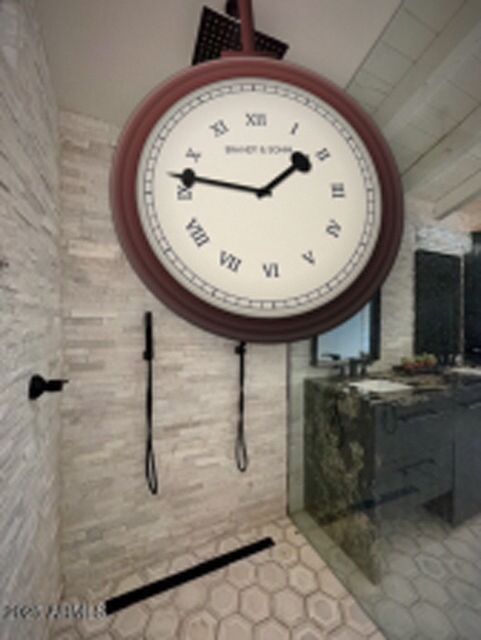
{"hour": 1, "minute": 47}
